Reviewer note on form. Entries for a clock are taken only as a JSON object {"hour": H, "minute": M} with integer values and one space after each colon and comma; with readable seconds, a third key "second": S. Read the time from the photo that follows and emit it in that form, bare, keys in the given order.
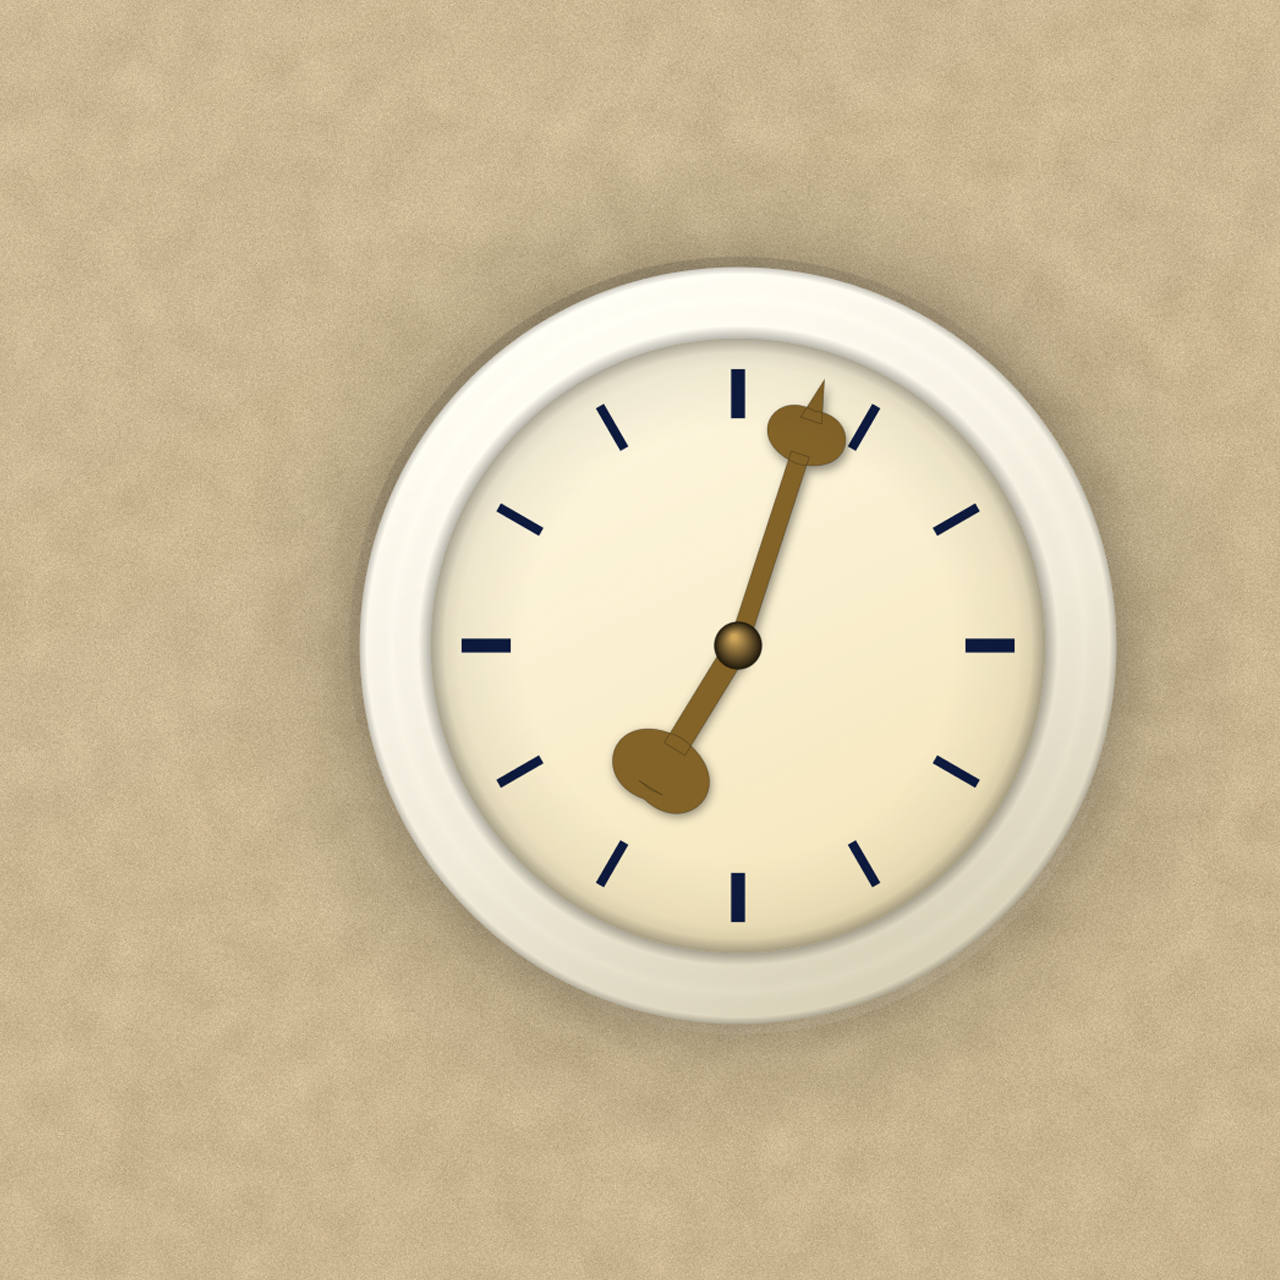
{"hour": 7, "minute": 3}
